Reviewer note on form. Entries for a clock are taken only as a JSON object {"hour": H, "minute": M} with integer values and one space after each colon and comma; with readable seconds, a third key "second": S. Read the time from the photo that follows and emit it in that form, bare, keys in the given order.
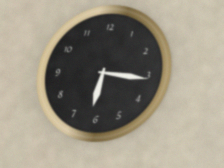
{"hour": 6, "minute": 16}
